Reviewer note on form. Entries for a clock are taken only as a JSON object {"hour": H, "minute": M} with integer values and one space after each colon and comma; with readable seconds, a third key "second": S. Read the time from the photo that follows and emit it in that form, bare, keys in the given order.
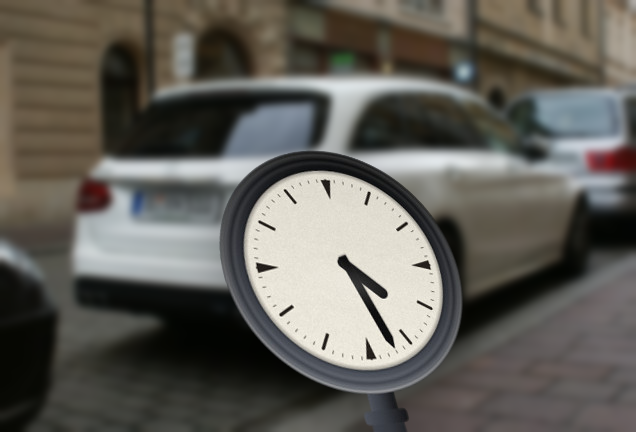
{"hour": 4, "minute": 27}
